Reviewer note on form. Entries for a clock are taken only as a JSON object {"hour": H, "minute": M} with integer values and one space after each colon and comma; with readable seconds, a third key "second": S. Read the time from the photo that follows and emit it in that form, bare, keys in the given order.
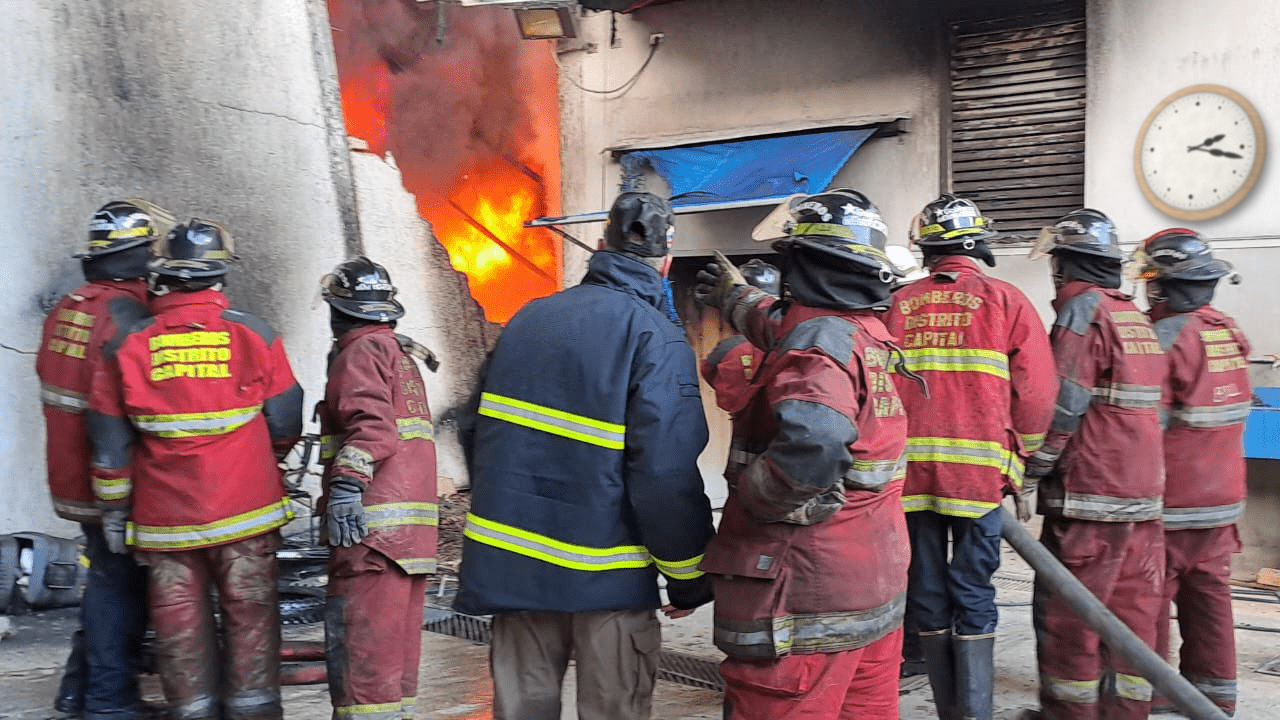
{"hour": 2, "minute": 17}
